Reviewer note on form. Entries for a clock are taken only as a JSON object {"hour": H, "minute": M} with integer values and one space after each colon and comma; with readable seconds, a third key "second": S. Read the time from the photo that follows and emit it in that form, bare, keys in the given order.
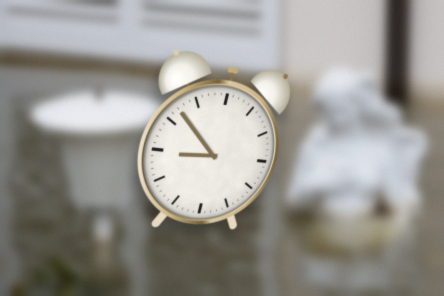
{"hour": 8, "minute": 52}
